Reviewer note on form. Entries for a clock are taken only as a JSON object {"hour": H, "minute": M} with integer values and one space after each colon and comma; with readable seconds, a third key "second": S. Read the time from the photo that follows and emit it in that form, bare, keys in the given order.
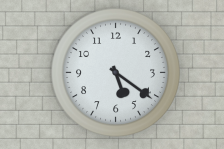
{"hour": 5, "minute": 21}
